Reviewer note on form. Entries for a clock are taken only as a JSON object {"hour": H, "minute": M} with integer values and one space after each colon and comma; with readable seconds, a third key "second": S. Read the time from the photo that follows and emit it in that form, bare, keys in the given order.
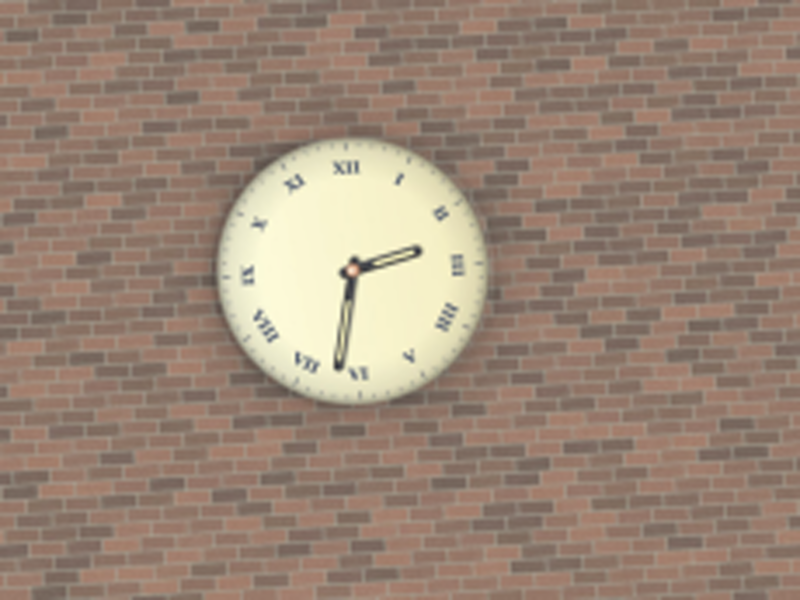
{"hour": 2, "minute": 32}
